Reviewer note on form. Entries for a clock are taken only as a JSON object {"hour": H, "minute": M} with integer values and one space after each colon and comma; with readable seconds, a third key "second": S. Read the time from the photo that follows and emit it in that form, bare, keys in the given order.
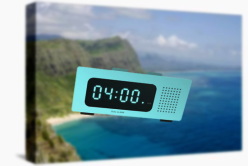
{"hour": 4, "minute": 0}
